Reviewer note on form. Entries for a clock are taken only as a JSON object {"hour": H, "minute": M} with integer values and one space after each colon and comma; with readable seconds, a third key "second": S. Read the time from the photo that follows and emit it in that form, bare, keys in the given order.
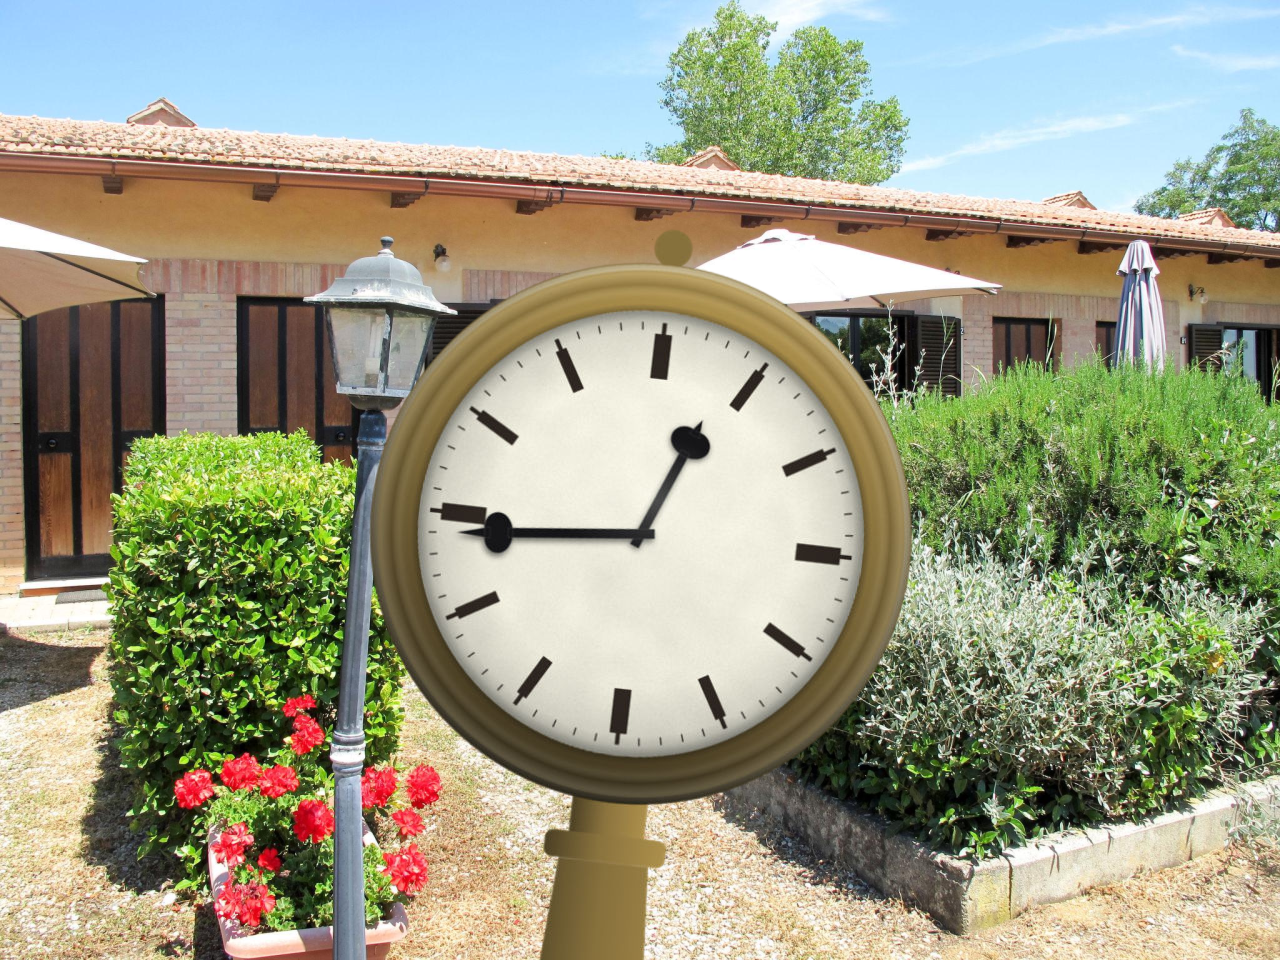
{"hour": 12, "minute": 44}
